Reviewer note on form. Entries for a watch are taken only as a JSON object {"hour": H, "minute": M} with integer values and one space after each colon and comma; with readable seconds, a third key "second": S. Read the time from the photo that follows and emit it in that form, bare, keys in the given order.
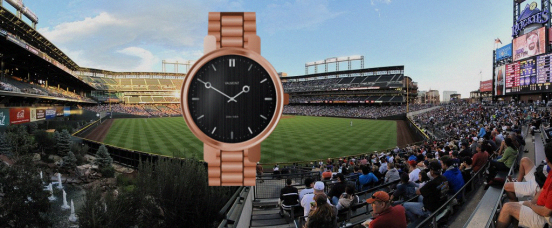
{"hour": 1, "minute": 50}
